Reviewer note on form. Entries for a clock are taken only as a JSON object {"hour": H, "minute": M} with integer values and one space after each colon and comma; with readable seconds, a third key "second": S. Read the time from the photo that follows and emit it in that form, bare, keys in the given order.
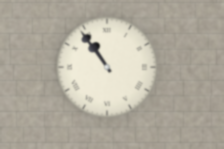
{"hour": 10, "minute": 54}
